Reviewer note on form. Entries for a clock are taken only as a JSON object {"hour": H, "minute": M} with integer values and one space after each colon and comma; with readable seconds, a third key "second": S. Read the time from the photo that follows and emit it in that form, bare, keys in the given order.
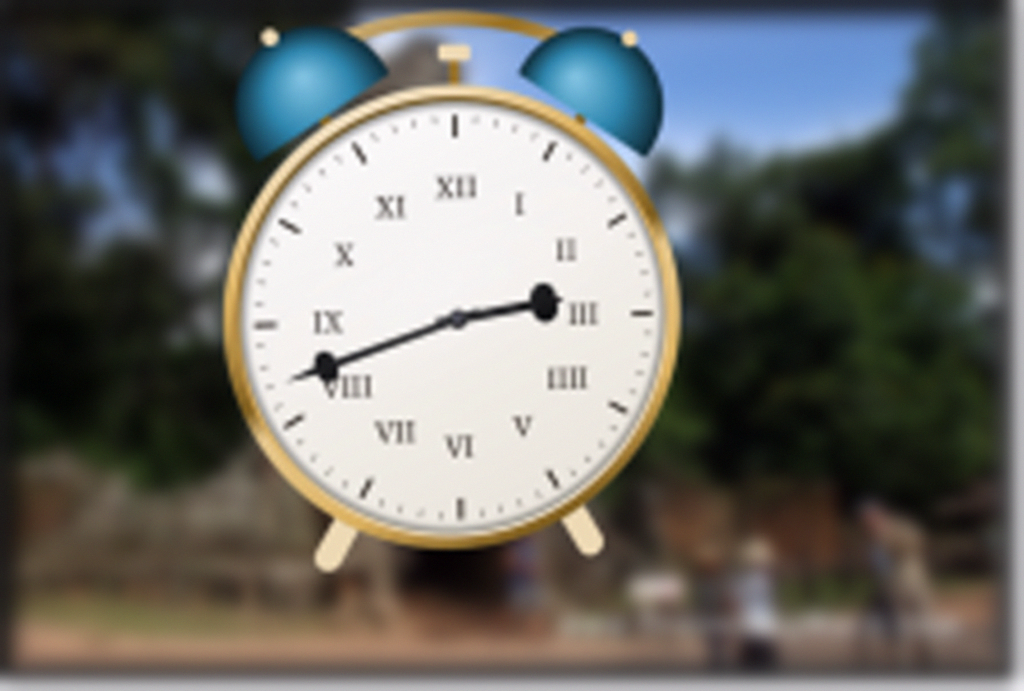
{"hour": 2, "minute": 42}
